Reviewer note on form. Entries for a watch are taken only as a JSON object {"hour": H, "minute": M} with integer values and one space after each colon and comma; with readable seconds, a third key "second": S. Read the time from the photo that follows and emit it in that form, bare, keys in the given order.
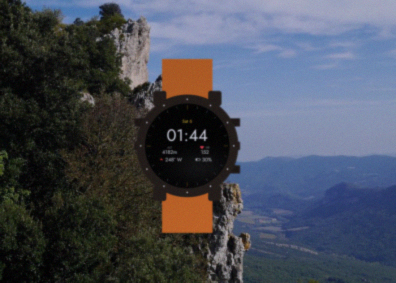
{"hour": 1, "minute": 44}
